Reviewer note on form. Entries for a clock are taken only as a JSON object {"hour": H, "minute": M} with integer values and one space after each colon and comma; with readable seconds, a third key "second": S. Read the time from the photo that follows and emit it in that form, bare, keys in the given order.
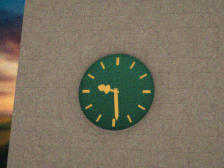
{"hour": 9, "minute": 29}
